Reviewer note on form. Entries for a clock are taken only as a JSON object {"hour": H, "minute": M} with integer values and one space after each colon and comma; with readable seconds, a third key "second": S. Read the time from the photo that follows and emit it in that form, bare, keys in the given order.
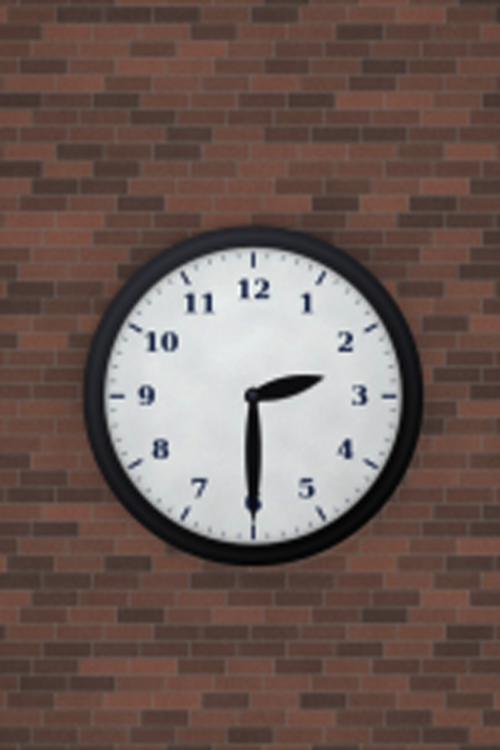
{"hour": 2, "minute": 30}
